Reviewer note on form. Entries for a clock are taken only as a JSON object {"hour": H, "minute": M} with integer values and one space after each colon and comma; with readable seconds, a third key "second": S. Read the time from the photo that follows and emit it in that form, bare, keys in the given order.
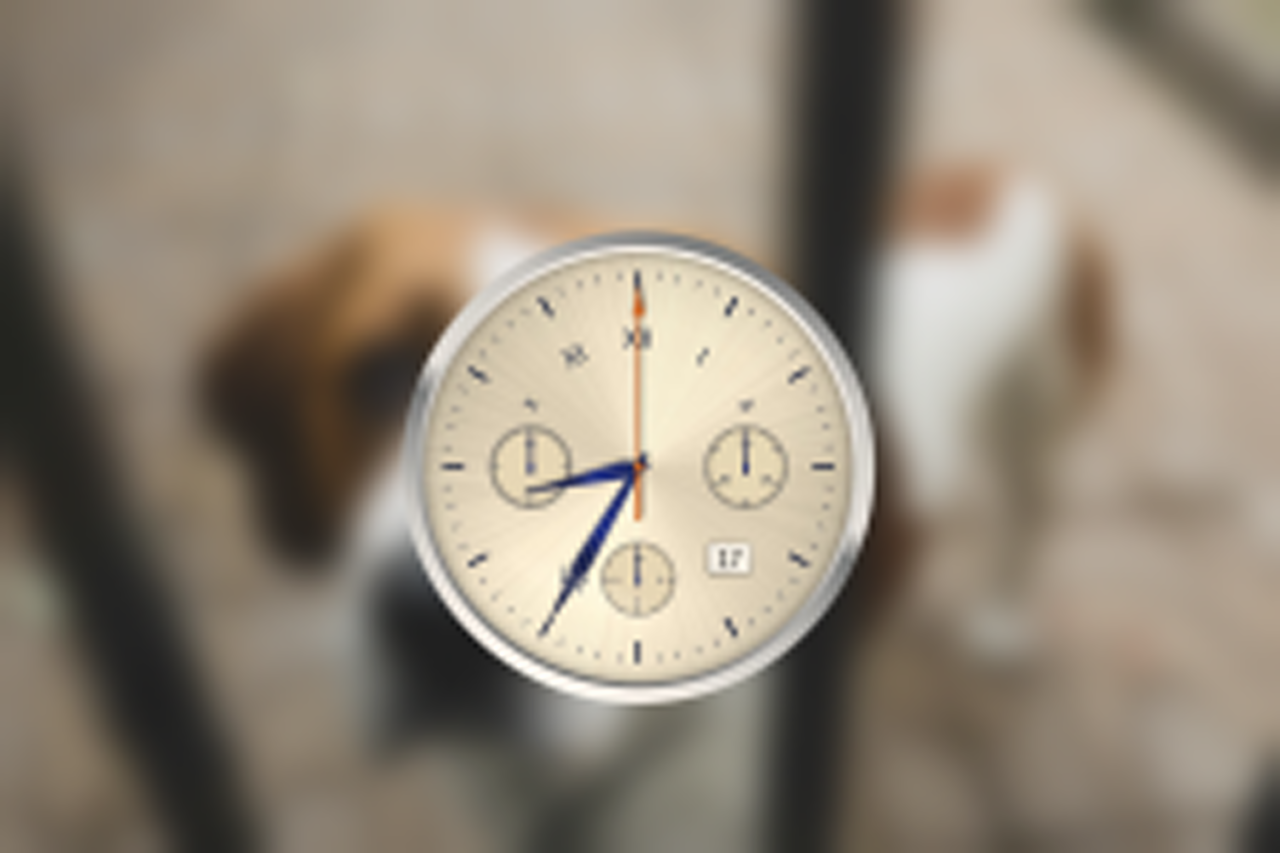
{"hour": 8, "minute": 35}
